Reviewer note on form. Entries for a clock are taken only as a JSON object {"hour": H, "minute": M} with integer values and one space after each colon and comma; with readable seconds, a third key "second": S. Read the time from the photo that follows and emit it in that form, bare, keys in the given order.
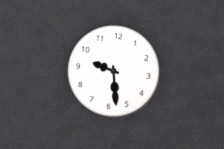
{"hour": 9, "minute": 28}
